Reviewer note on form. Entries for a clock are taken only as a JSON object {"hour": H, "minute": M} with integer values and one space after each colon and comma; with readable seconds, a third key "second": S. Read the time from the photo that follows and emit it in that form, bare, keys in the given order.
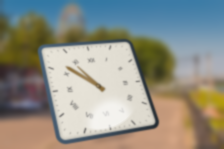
{"hour": 10, "minute": 52}
